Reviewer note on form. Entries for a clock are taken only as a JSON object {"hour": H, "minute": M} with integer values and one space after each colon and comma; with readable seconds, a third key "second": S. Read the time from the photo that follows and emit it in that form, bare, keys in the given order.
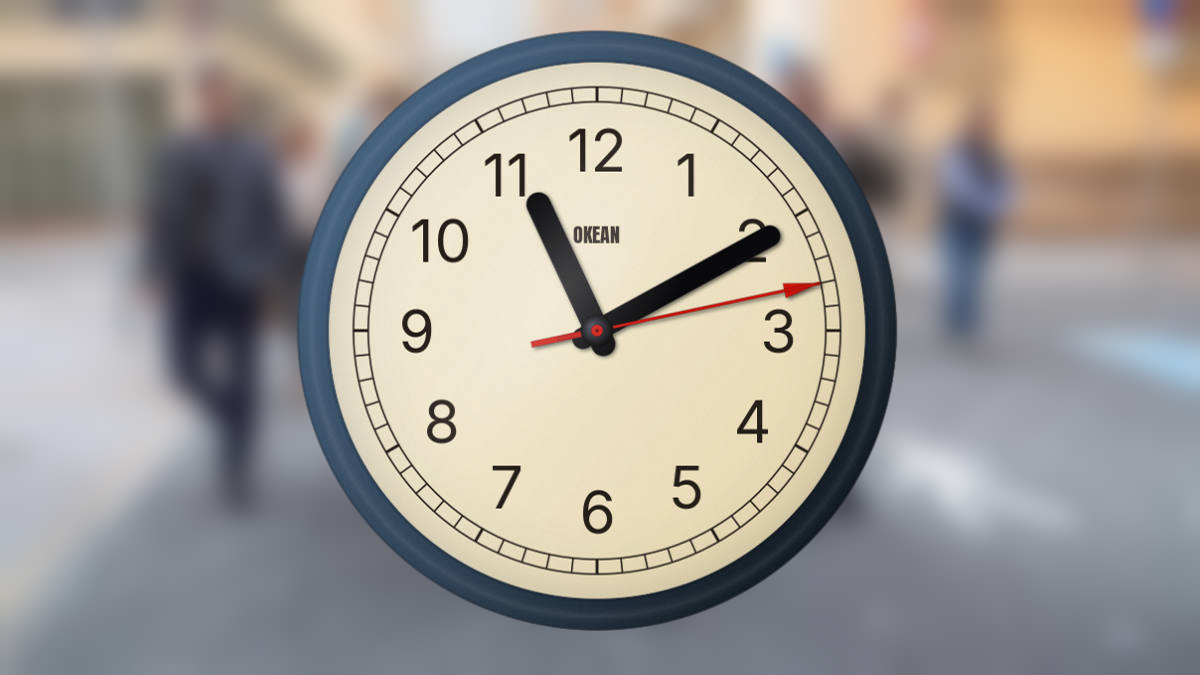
{"hour": 11, "minute": 10, "second": 13}
